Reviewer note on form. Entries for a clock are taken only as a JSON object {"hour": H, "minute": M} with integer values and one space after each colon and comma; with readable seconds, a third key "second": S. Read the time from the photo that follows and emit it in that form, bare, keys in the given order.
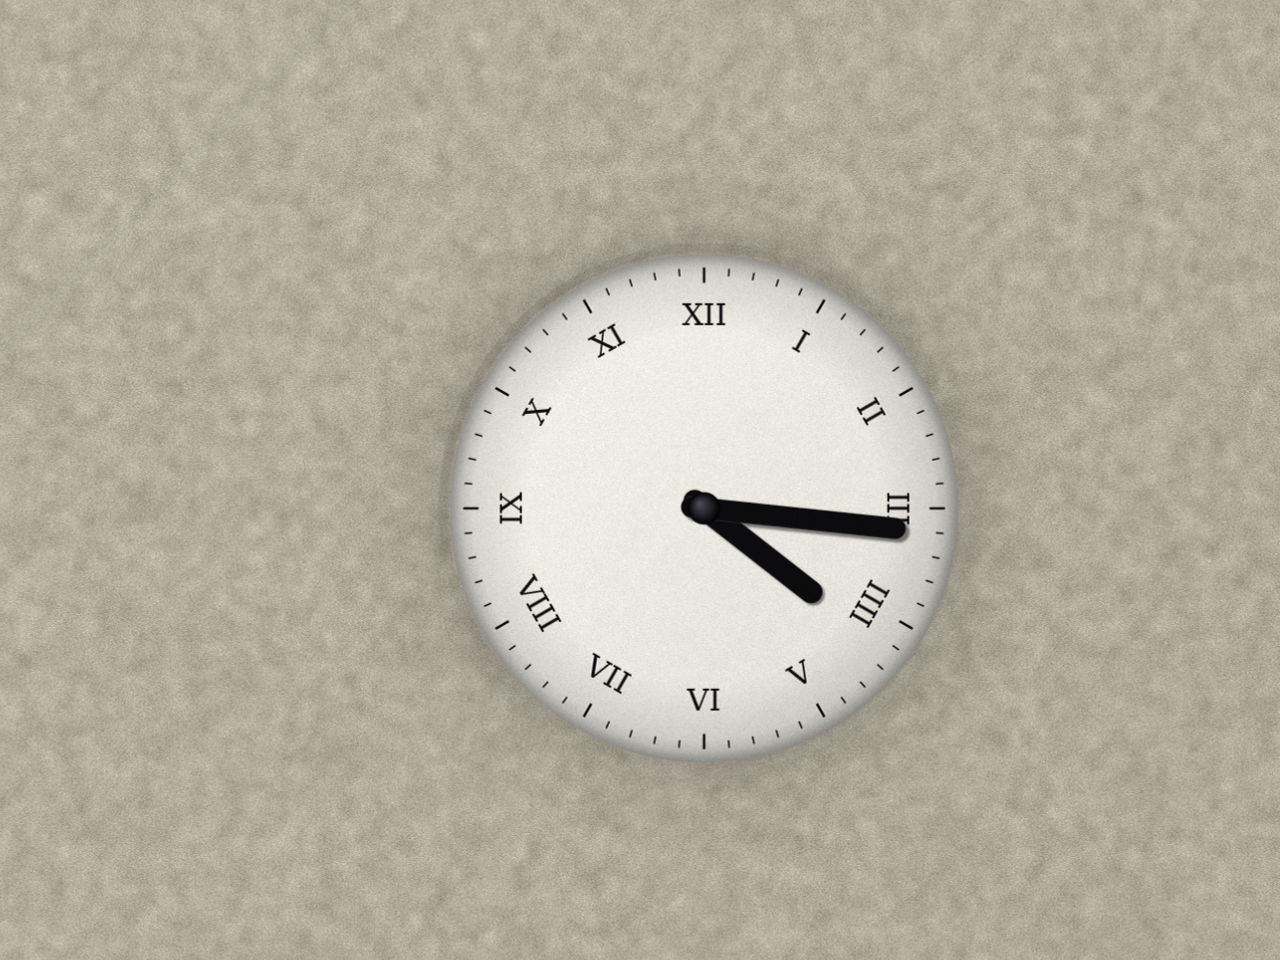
{"hour": 4, "minute": 16}
